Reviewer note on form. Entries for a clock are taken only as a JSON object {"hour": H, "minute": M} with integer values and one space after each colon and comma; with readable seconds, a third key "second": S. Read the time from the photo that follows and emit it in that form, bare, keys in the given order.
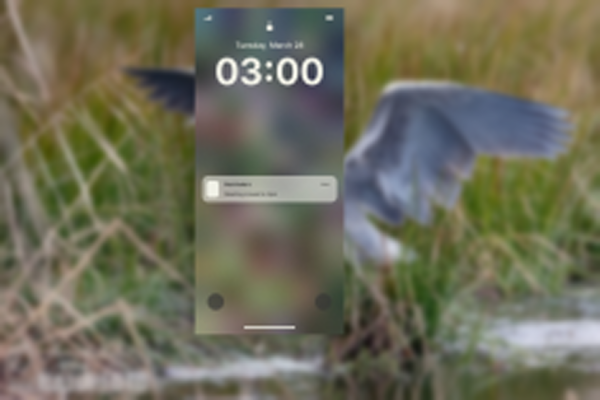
{"hour": 3, "minute": 0}
